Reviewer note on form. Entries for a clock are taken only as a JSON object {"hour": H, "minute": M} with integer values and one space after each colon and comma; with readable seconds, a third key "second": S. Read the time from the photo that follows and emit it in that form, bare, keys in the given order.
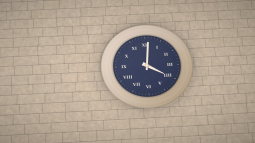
{"hour": 4, "minute": 1}
